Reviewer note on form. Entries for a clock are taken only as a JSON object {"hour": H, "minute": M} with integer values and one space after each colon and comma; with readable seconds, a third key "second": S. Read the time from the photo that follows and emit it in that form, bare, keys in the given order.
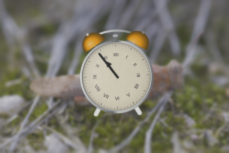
{"hour": 10, "minute": 54}
